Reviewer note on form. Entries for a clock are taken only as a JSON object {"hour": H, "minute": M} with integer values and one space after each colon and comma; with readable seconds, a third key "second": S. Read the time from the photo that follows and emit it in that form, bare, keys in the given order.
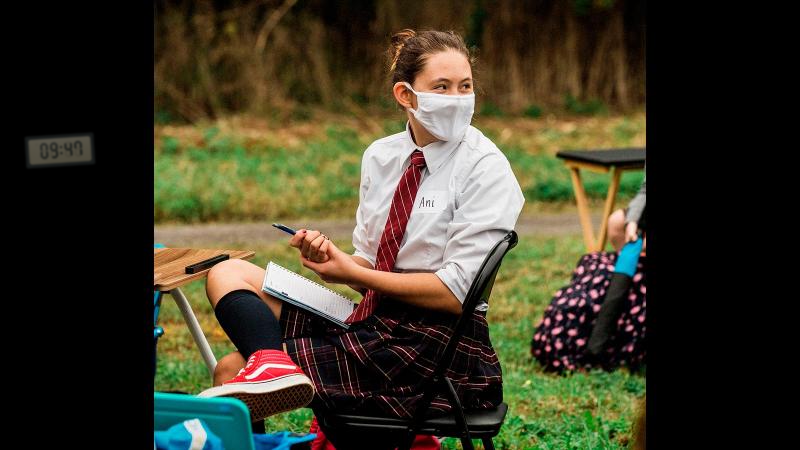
{"hour": 9, "minute": 47}
